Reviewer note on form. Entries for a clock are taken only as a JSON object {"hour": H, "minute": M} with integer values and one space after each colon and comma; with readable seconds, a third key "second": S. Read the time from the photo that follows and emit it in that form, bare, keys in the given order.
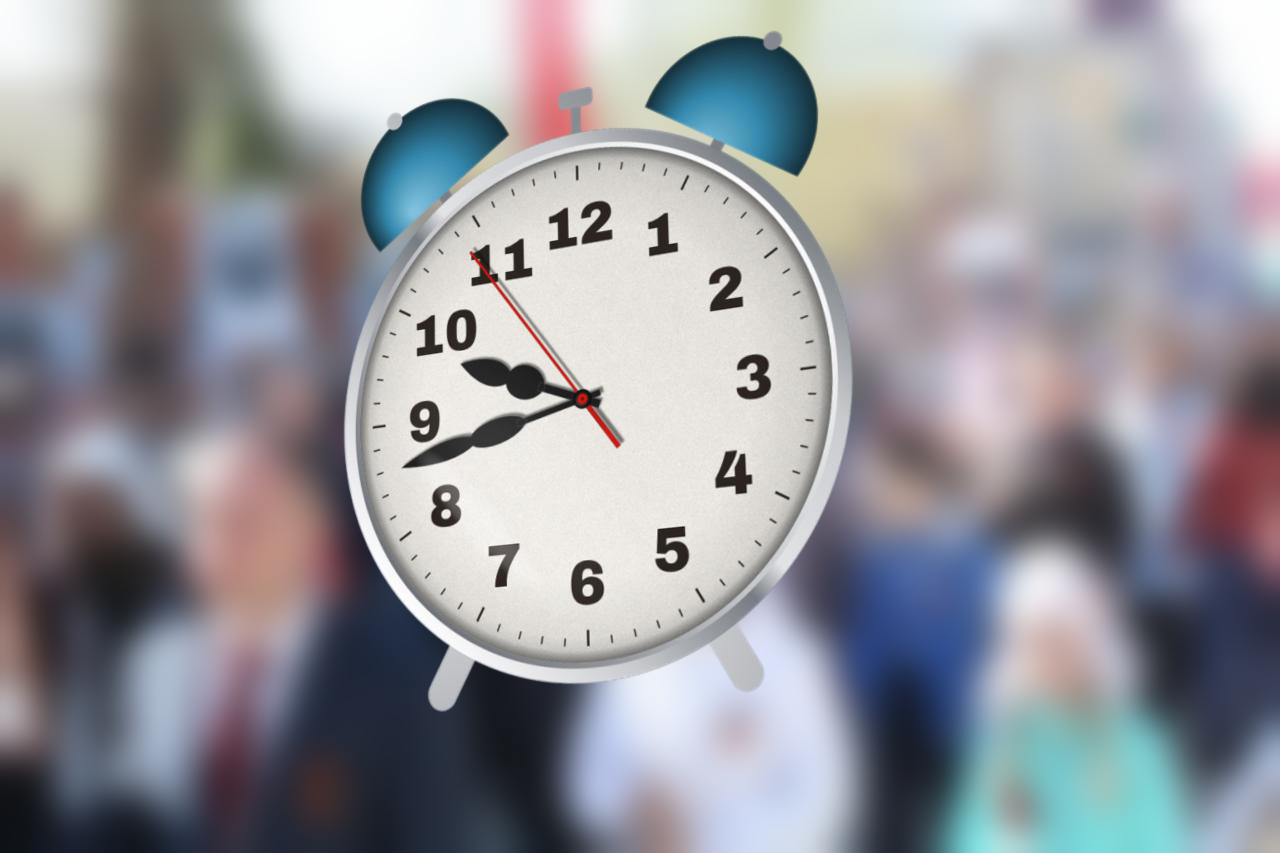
{"hour": 9, "minute": 42, "second": 54}
